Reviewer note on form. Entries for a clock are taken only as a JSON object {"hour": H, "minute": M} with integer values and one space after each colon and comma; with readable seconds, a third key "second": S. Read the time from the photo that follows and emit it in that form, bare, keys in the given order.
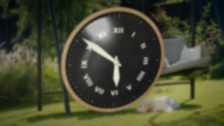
{"hour": 5, "minute": 51}
